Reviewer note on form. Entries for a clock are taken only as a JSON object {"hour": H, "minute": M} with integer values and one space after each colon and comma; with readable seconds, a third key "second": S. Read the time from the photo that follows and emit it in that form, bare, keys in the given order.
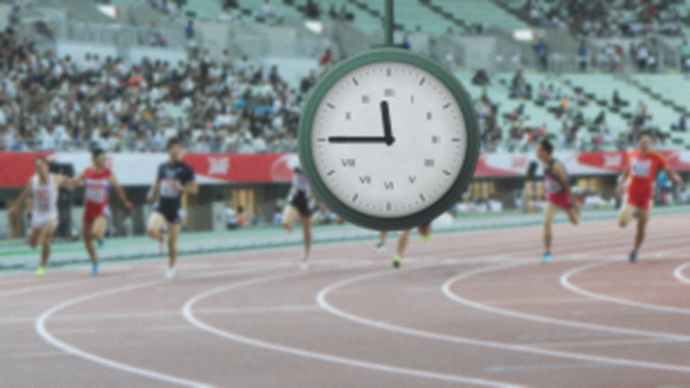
{"hour": 11, "minute": 45}
